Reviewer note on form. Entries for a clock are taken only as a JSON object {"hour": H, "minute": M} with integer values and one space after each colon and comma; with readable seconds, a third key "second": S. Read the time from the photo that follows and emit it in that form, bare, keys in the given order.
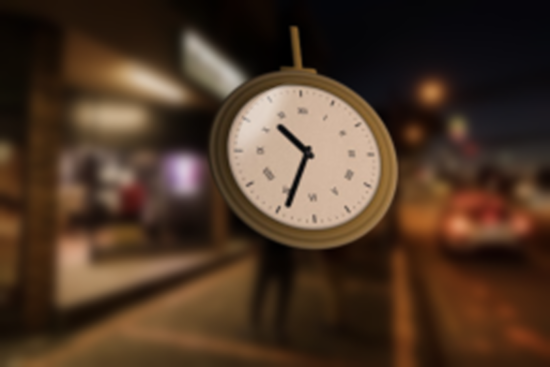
{"hour": 10, "minute": 34}
